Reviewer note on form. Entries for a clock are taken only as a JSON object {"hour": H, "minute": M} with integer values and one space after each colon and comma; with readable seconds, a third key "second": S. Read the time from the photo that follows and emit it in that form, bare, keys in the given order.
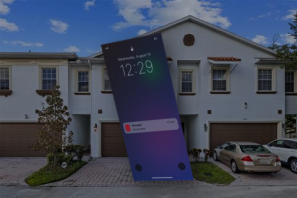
{"hour": 12, "minute": 29}
